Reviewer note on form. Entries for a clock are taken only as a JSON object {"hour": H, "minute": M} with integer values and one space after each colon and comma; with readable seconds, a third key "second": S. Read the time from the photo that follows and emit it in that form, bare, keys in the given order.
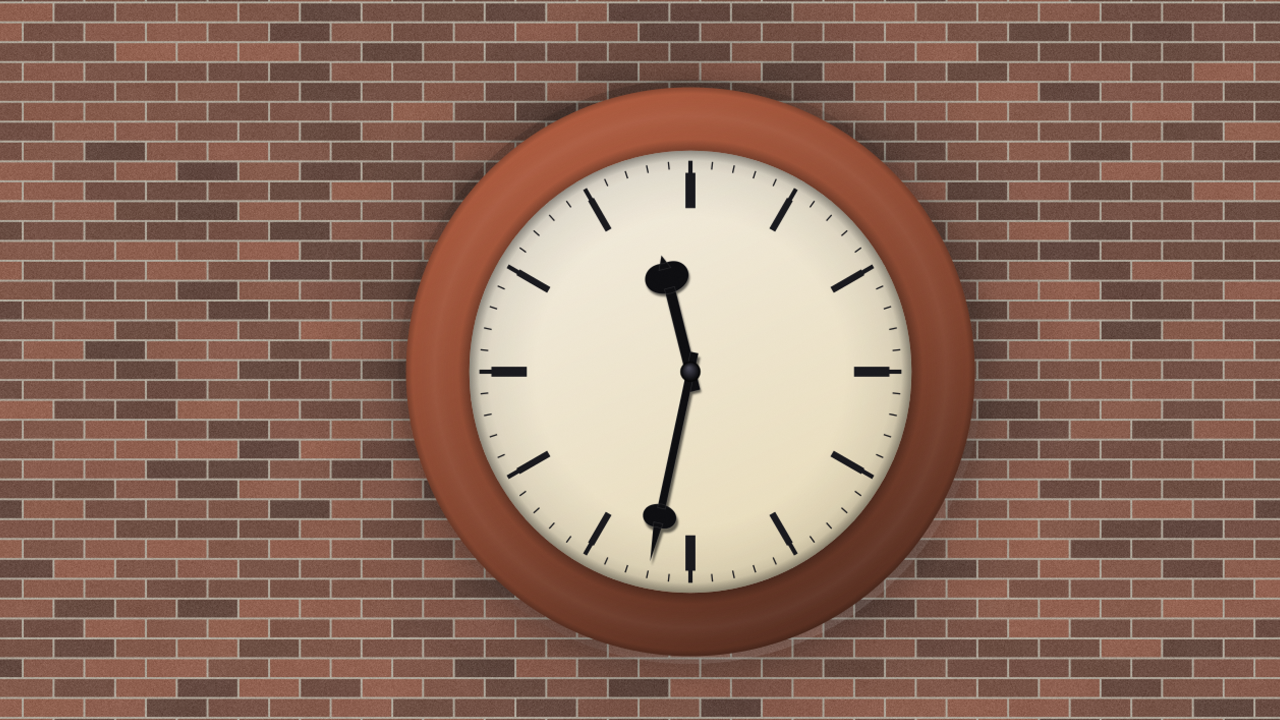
{"hour": 11, "minute": 32}
